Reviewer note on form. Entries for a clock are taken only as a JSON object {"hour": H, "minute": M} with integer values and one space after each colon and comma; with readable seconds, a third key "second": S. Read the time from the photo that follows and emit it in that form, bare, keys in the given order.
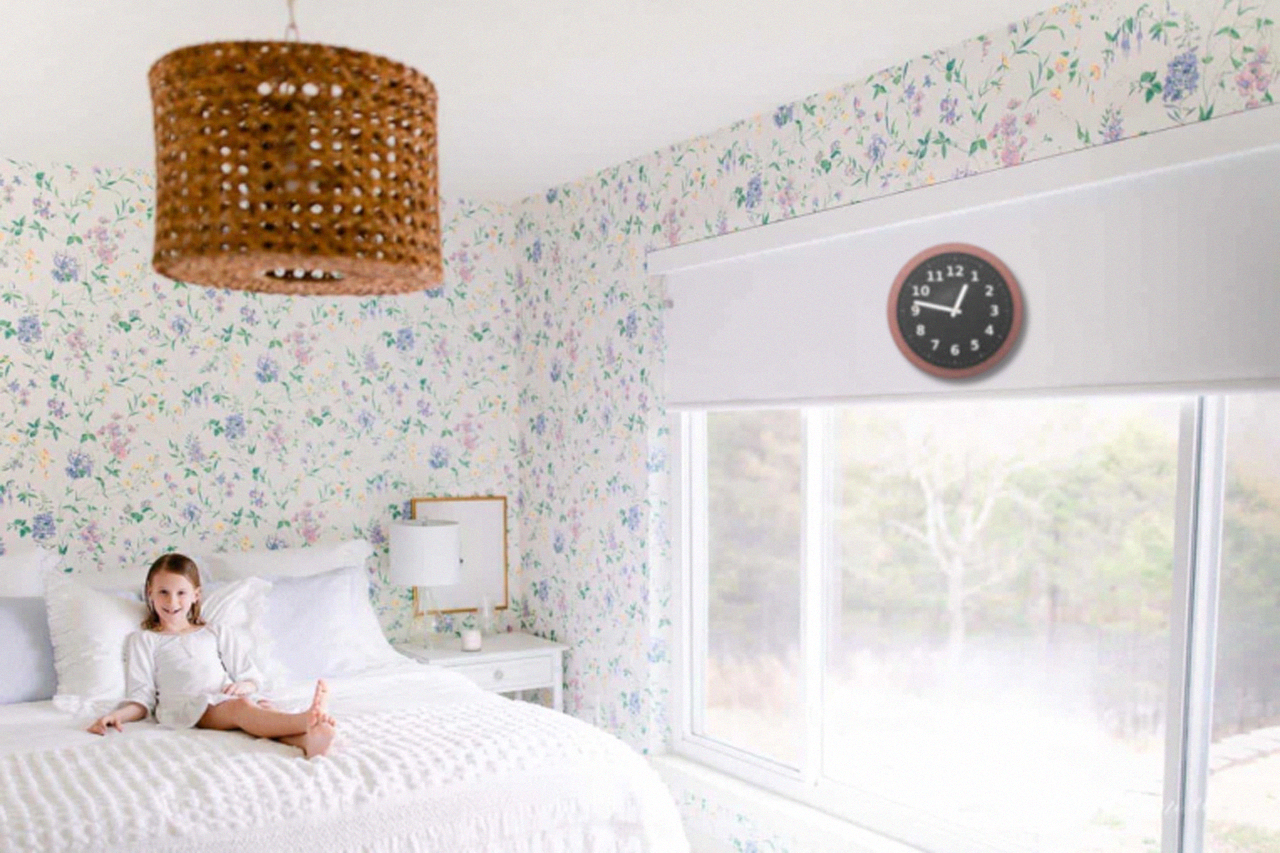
{"hour": 12, "minute": 47}
